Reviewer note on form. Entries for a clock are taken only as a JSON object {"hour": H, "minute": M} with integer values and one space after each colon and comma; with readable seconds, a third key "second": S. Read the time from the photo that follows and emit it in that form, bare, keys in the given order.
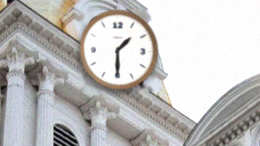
{"hour": 1, "minute": 30}
